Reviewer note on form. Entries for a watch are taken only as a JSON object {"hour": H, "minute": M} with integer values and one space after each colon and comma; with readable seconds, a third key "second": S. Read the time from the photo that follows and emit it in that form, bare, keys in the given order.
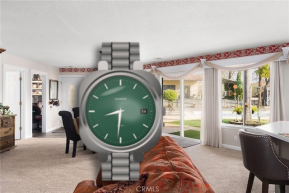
{"hour": 8, "minute": 31}
